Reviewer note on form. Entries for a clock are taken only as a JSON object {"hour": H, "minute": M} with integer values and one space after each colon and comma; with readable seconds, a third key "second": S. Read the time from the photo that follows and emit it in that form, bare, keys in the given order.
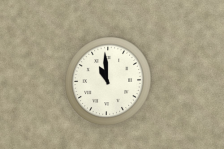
{"hour": 10, "minute": 59}
